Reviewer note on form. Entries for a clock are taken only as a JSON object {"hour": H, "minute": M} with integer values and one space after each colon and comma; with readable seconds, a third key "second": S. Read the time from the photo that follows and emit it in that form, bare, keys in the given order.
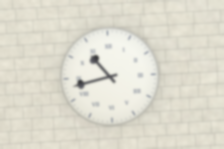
{"hour": 10, "minute": 43}
